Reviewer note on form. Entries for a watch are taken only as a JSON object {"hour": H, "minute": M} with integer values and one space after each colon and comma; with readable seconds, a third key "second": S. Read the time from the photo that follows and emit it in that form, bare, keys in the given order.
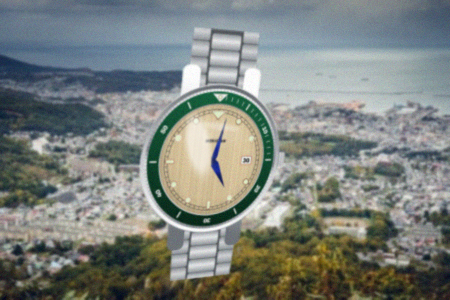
{"hour": 5, "minute": 2}
